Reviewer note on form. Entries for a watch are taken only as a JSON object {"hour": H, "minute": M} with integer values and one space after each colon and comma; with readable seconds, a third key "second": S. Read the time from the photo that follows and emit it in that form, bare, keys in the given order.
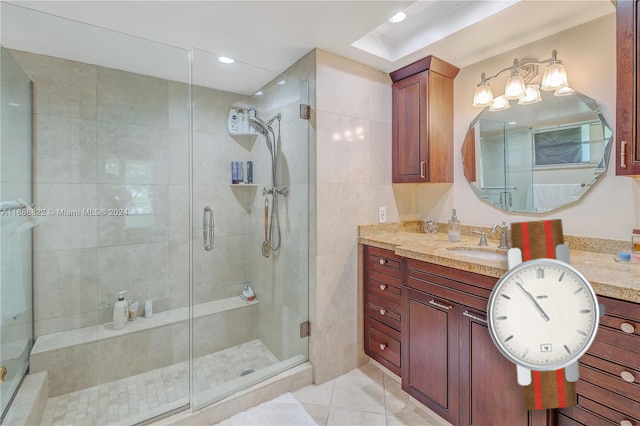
{"hour": 10, "minute": 54}
